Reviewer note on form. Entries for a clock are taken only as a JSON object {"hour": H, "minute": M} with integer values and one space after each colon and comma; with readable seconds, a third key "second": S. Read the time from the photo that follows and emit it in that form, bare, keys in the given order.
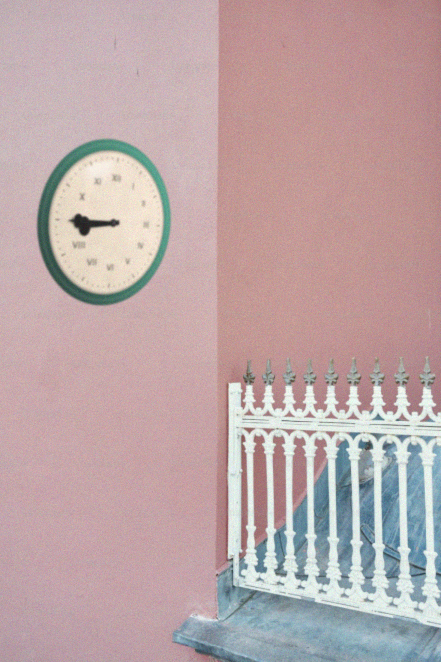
{"hour": 8, "minute": 45}
